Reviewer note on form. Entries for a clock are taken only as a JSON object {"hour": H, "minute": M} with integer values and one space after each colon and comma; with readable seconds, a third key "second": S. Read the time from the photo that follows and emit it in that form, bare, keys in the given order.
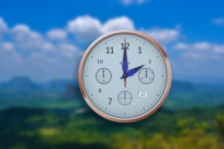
{"hour": 2, "minute": 0}
